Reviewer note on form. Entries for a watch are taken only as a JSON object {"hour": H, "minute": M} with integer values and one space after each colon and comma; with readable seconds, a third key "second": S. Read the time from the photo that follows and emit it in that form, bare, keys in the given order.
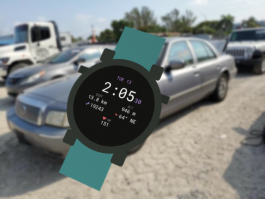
{"hour": 2, "minute": 5}
